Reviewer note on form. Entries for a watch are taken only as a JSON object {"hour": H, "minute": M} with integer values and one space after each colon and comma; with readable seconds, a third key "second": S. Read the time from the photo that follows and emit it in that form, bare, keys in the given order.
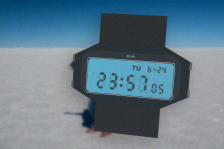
{"hour": 23, "minute": 57, "second": 5}
